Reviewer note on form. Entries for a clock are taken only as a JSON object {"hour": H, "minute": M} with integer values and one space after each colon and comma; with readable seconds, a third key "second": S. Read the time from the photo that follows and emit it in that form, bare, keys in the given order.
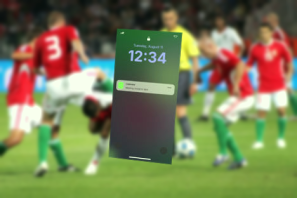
{"hour": 12, "minute": 34}
